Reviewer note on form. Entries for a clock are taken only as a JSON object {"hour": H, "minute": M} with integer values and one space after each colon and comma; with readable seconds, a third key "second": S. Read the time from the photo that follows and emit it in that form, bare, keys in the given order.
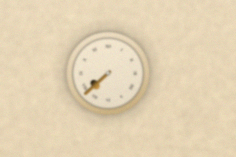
{"hour": 7, "minute": 38}
